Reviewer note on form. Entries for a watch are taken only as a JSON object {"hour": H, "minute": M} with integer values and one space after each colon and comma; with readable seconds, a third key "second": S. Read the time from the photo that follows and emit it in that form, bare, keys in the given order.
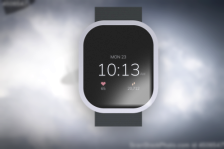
{"hour": 10, "minute": 13}
